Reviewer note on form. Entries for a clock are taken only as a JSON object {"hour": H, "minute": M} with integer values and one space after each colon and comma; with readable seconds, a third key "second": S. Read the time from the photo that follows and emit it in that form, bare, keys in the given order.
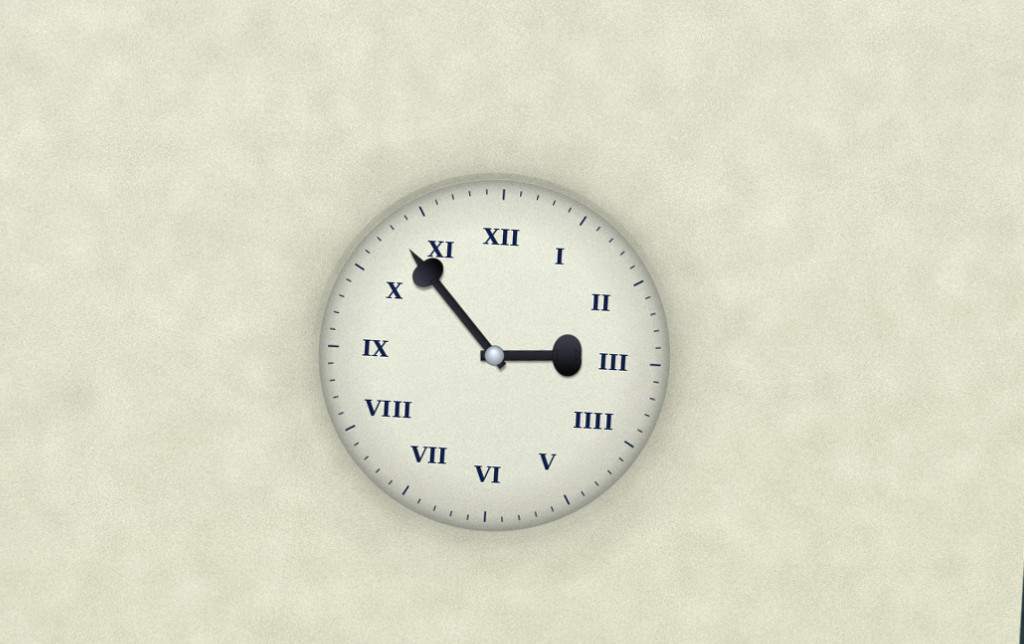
{"hour": 2, "minute": 53}
